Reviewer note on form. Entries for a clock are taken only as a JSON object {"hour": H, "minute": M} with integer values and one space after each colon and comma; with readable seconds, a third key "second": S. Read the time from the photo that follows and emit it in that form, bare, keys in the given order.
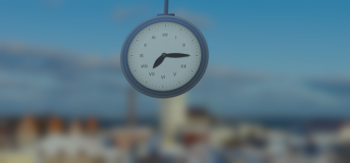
{"hour": 7, "minute": 15}
